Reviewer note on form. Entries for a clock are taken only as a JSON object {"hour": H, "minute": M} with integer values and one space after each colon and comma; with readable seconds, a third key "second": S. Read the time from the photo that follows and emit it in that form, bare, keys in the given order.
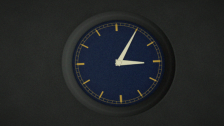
{"hour": 3, "minute": 5}
